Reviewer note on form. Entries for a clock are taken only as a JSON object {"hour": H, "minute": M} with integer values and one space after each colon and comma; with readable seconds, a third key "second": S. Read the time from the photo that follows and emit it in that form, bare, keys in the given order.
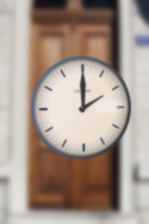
{"hour": 2, "minute": 0}
